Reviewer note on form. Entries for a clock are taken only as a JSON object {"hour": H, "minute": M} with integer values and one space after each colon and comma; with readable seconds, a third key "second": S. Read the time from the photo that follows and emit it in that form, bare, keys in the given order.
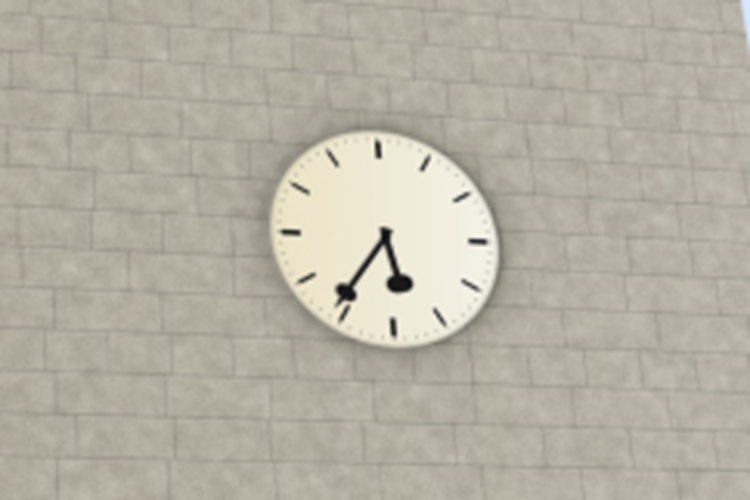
{"hour": 5, "minute": 36}
